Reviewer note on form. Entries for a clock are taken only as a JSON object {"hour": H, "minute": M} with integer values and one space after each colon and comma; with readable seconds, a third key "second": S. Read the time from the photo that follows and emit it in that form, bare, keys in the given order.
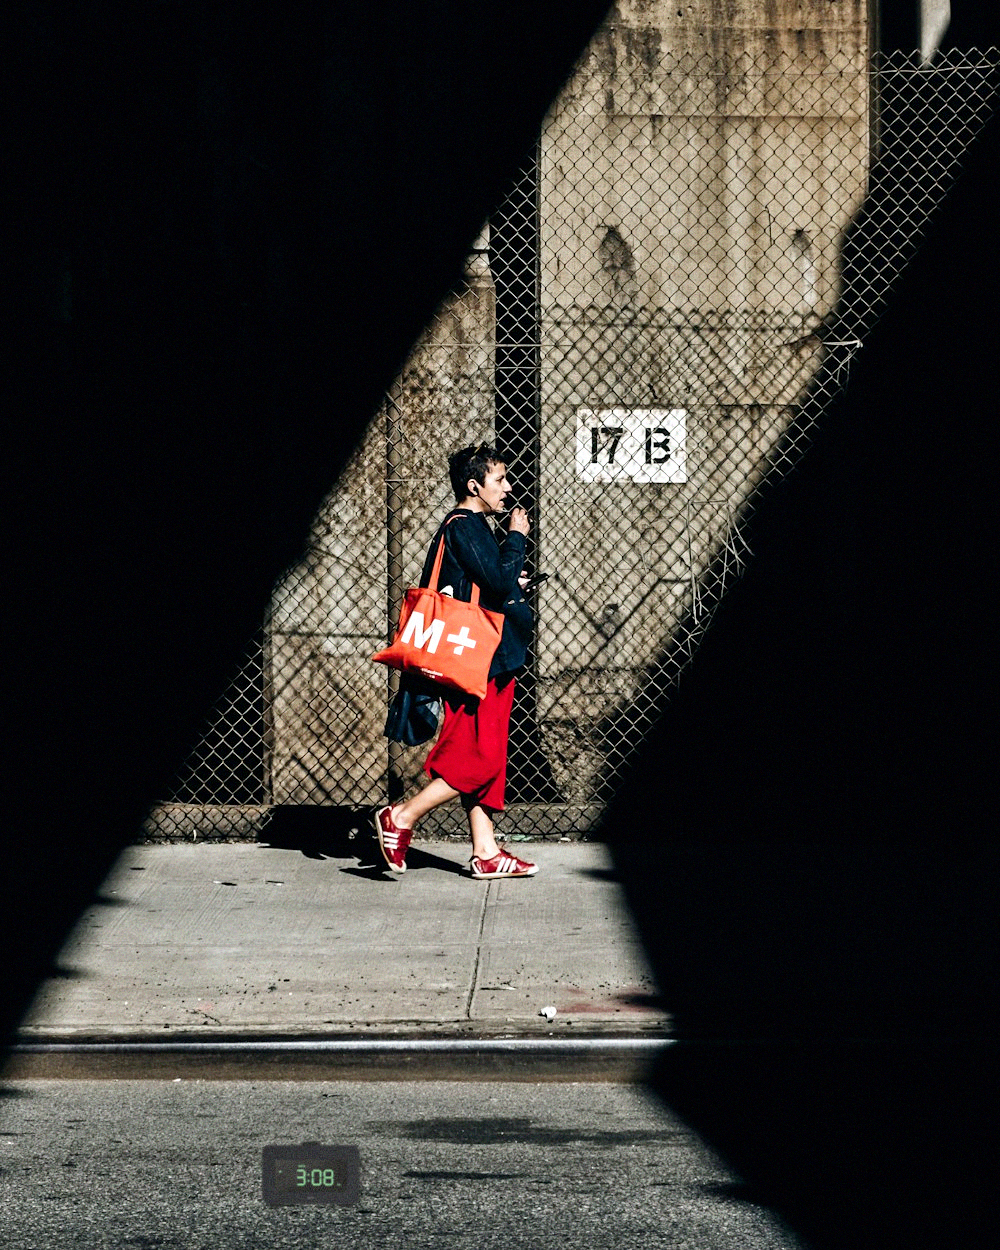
{"hour": 3, "minute": 8}
